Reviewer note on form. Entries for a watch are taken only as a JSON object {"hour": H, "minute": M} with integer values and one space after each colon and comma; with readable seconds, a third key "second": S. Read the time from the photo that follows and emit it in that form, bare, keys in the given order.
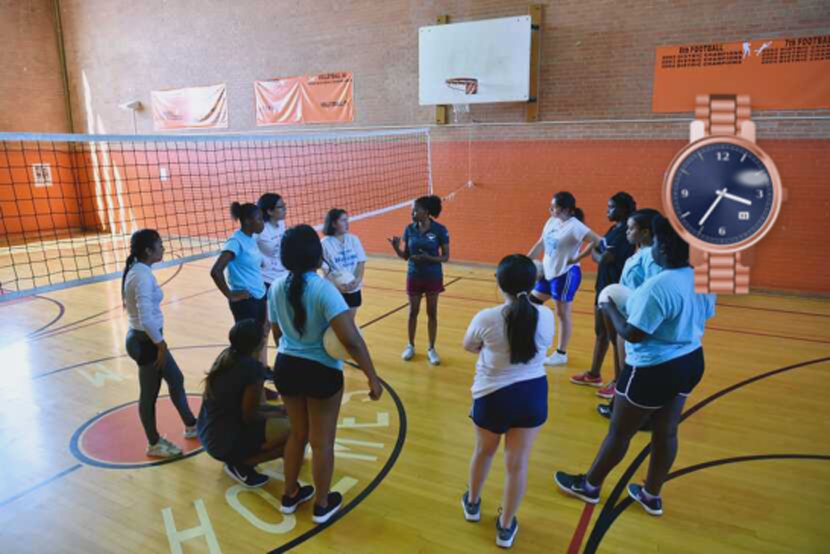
{"hour": 3, "minute": 36}
